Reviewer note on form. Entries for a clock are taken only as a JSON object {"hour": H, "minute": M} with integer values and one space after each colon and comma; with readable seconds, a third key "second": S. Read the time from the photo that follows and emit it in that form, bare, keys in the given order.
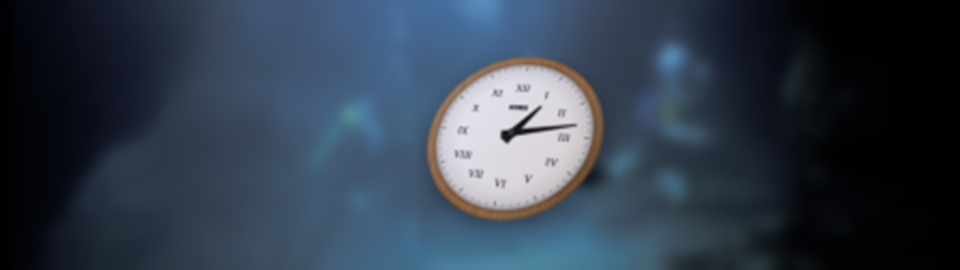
{"hour": 1, "minute": 13}
